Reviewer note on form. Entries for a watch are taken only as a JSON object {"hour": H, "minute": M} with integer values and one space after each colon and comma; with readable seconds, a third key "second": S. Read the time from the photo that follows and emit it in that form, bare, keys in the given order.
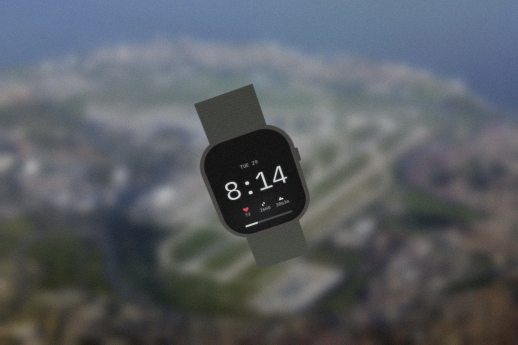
{"hour": 8, "minute": 14}
